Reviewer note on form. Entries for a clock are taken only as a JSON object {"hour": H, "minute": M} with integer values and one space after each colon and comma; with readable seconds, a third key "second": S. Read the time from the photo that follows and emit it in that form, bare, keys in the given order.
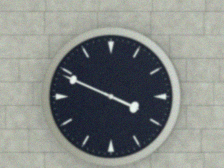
{"hour": 3, "minute": 49}
